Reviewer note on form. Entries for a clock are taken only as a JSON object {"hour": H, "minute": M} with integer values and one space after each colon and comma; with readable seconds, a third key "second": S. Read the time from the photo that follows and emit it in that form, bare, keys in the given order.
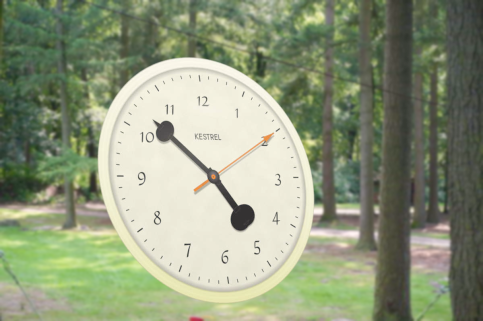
{"hour": 4, "minute": 52, "second": 10}
